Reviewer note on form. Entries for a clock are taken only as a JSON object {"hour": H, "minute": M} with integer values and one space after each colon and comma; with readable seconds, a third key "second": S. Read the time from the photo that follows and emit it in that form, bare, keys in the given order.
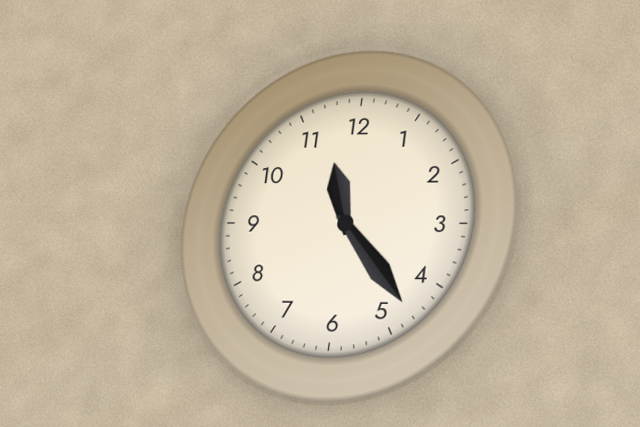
{"hour": 11, "minute": 23}
